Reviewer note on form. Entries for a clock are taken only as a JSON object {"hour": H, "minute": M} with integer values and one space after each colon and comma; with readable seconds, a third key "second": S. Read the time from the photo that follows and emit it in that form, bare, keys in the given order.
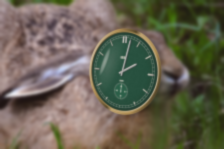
{"hour": 2, "minute": 2}
